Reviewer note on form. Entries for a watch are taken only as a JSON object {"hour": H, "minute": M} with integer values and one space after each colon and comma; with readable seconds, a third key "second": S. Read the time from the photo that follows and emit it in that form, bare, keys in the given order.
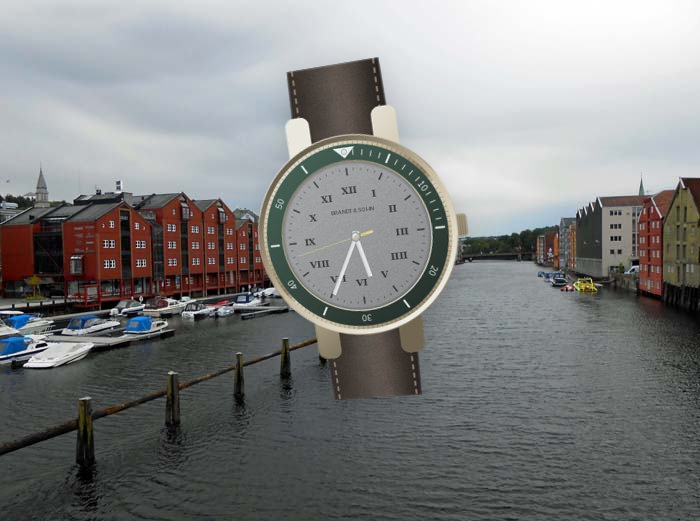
{"hour": 5, "minute": 34, "second": 43}
